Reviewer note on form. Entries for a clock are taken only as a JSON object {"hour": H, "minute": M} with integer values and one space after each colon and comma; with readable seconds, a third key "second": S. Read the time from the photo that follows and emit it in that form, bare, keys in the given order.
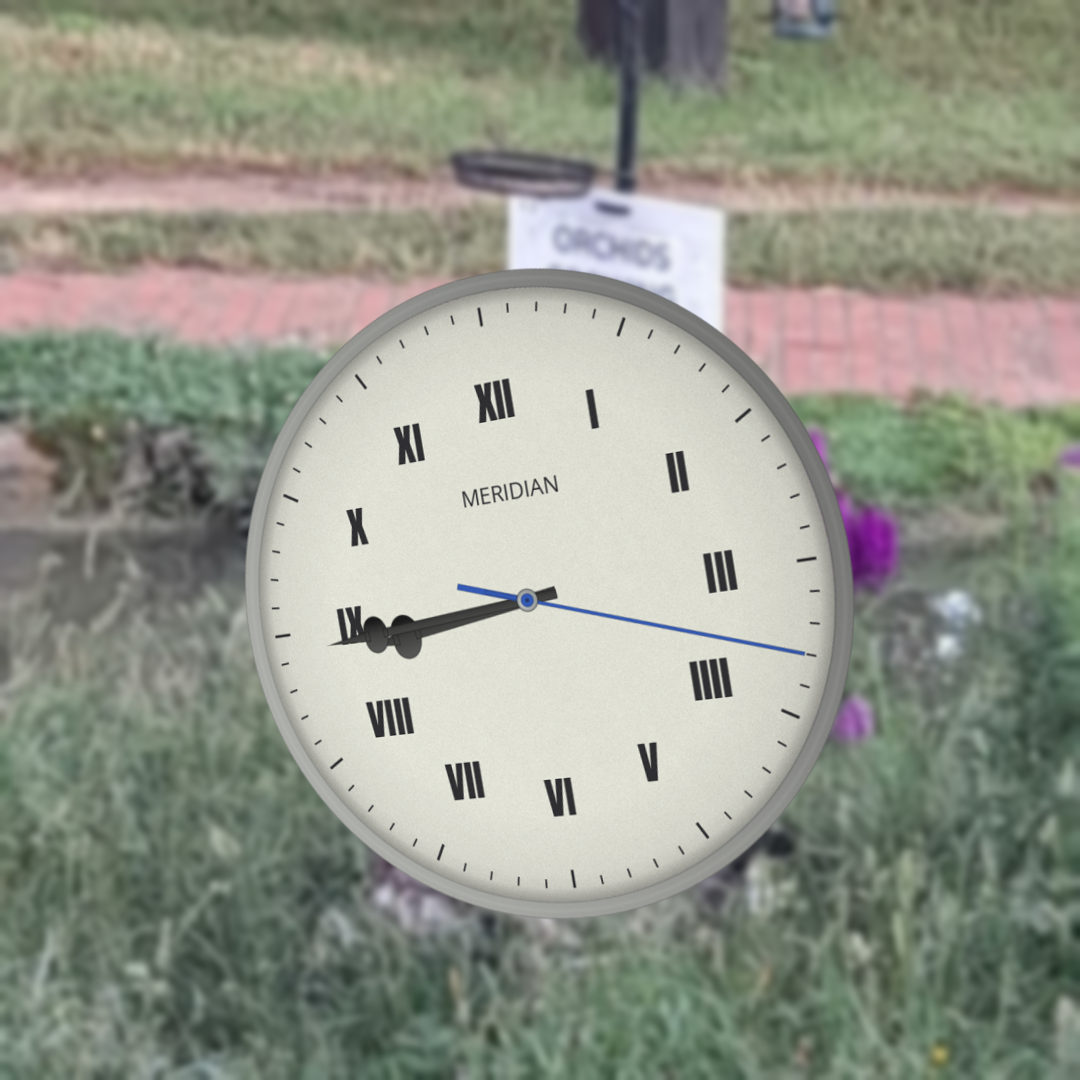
{"hour": 8, "minute": 44, "second": 18}
